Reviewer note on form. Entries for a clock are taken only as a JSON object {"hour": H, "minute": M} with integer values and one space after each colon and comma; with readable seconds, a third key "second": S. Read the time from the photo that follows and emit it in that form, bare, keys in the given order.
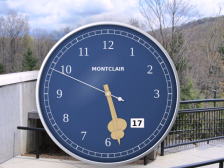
{"hour": 5, "minute": 27, "second": 49}
